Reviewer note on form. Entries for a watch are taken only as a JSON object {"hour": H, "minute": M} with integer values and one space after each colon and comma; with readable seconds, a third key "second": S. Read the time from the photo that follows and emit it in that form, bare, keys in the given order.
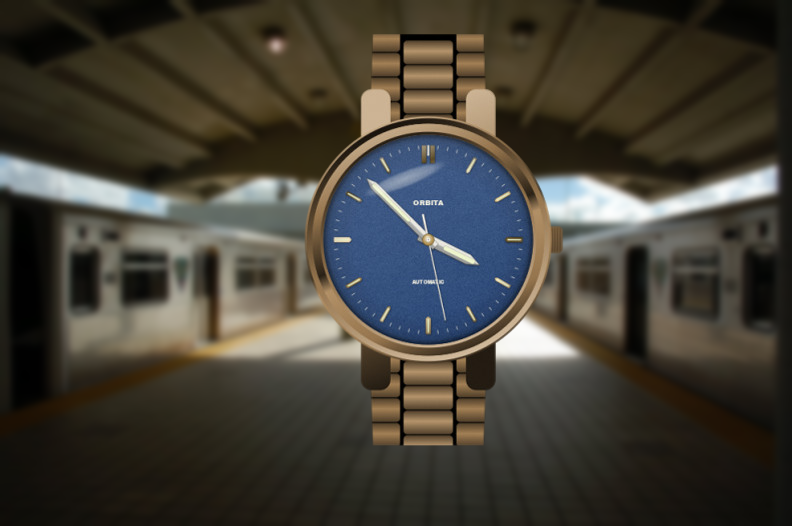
{"hour": 3, "minute": 52, "second": 28}
